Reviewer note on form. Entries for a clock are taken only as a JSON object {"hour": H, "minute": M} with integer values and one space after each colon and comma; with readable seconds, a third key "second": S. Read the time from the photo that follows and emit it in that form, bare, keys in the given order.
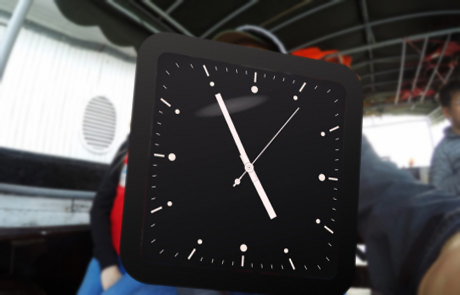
{"hour": 4, "minute": 55, "second": 6}
